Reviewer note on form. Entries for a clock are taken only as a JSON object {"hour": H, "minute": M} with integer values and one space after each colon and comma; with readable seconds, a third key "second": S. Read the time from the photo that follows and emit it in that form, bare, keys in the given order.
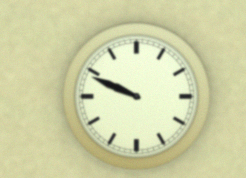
{"hour": 9, "minute": 49}
